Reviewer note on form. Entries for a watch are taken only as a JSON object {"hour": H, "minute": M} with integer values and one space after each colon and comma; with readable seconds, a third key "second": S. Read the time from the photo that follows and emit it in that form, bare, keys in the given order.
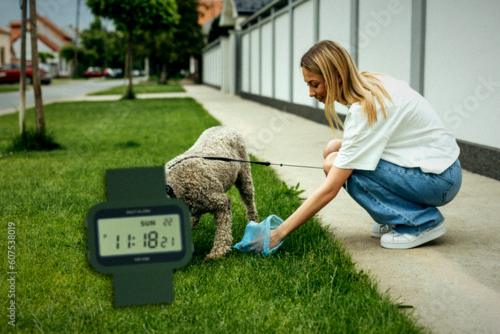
{"hour": 11, "minute": 18, "second": 21}
